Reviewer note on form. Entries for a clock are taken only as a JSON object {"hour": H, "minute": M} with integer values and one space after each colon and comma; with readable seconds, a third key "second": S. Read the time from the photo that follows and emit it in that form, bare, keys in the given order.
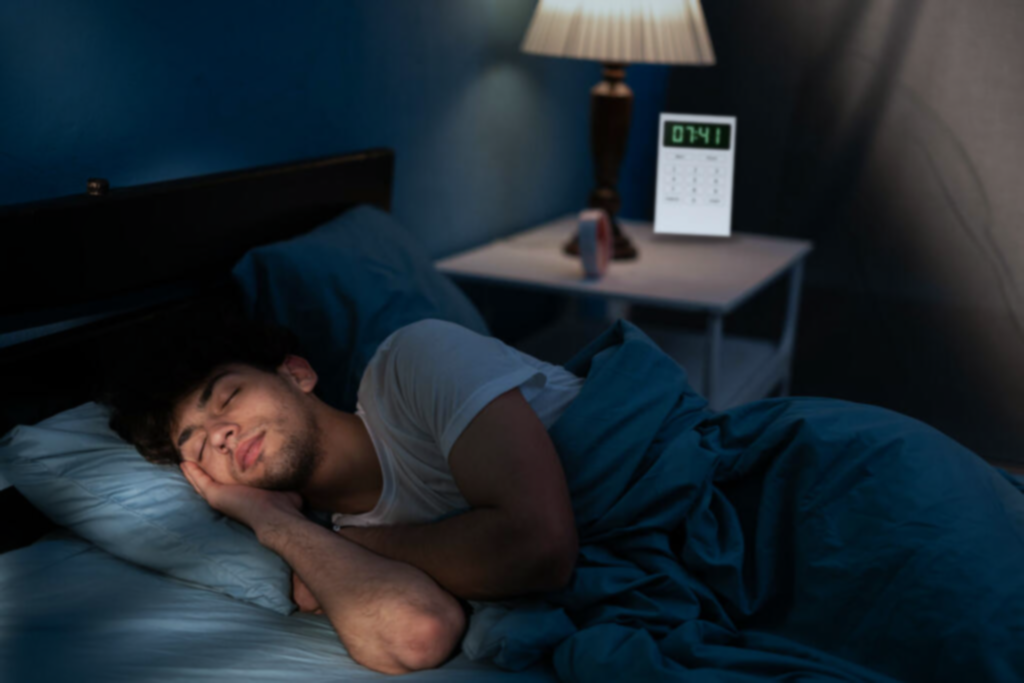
{"hour": 7, "minute": 41}
